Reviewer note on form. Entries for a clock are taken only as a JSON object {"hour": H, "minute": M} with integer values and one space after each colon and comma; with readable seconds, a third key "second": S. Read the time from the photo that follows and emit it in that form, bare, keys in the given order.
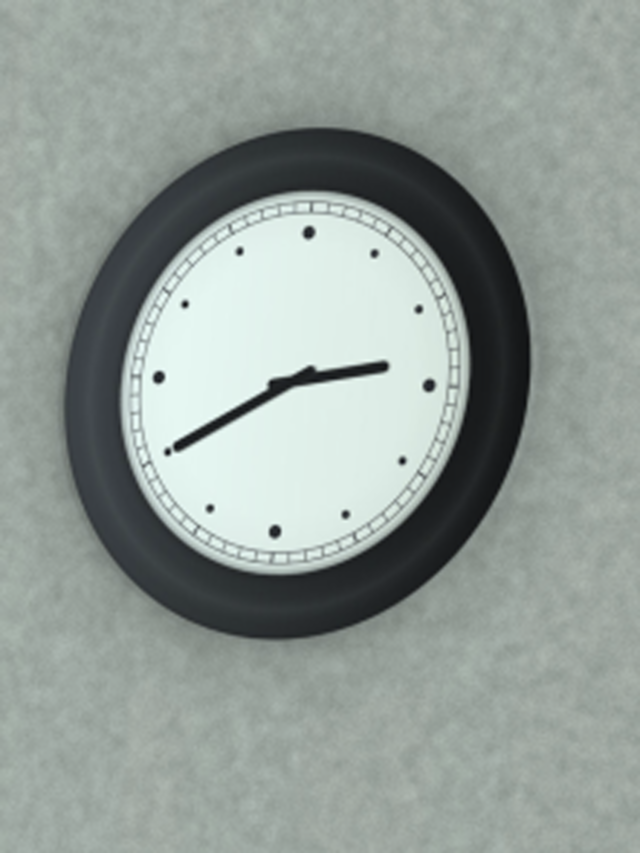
{"hour": 2, "minute": 40}
